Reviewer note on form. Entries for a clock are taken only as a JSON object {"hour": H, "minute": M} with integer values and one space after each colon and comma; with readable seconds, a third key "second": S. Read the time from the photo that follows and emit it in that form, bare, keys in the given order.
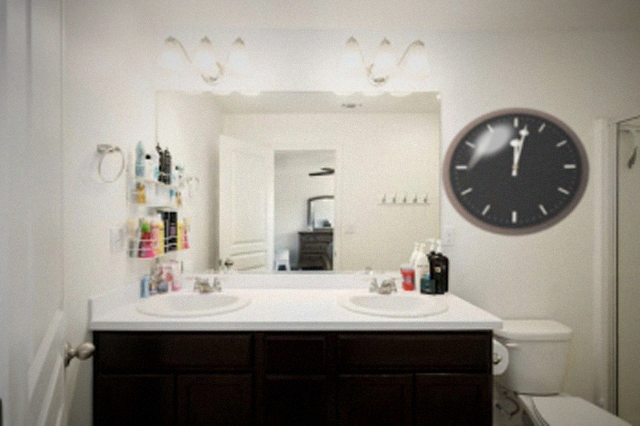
{"hour": 12, "minute": 2}
